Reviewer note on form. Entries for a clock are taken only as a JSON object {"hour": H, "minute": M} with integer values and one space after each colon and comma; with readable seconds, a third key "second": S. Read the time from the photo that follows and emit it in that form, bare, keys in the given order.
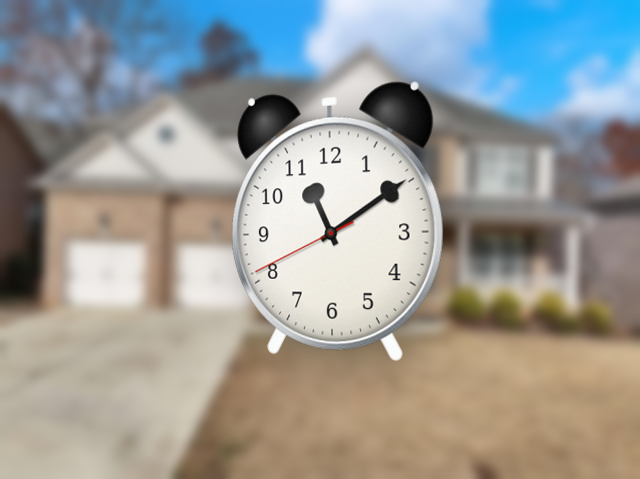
{"hour": 11, "minute": 9, "second": 41}
